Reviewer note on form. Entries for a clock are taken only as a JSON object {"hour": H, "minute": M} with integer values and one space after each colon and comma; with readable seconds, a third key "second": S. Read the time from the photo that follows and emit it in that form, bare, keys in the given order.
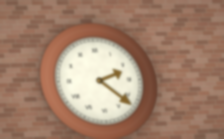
{"hour": 2, "minute": 22}
